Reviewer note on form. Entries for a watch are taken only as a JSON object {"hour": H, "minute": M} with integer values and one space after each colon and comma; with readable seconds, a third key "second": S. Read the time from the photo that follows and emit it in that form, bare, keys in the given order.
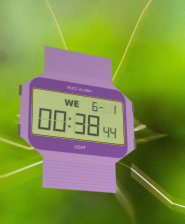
{"hour": 0, "minute": 38, "second": 44}
